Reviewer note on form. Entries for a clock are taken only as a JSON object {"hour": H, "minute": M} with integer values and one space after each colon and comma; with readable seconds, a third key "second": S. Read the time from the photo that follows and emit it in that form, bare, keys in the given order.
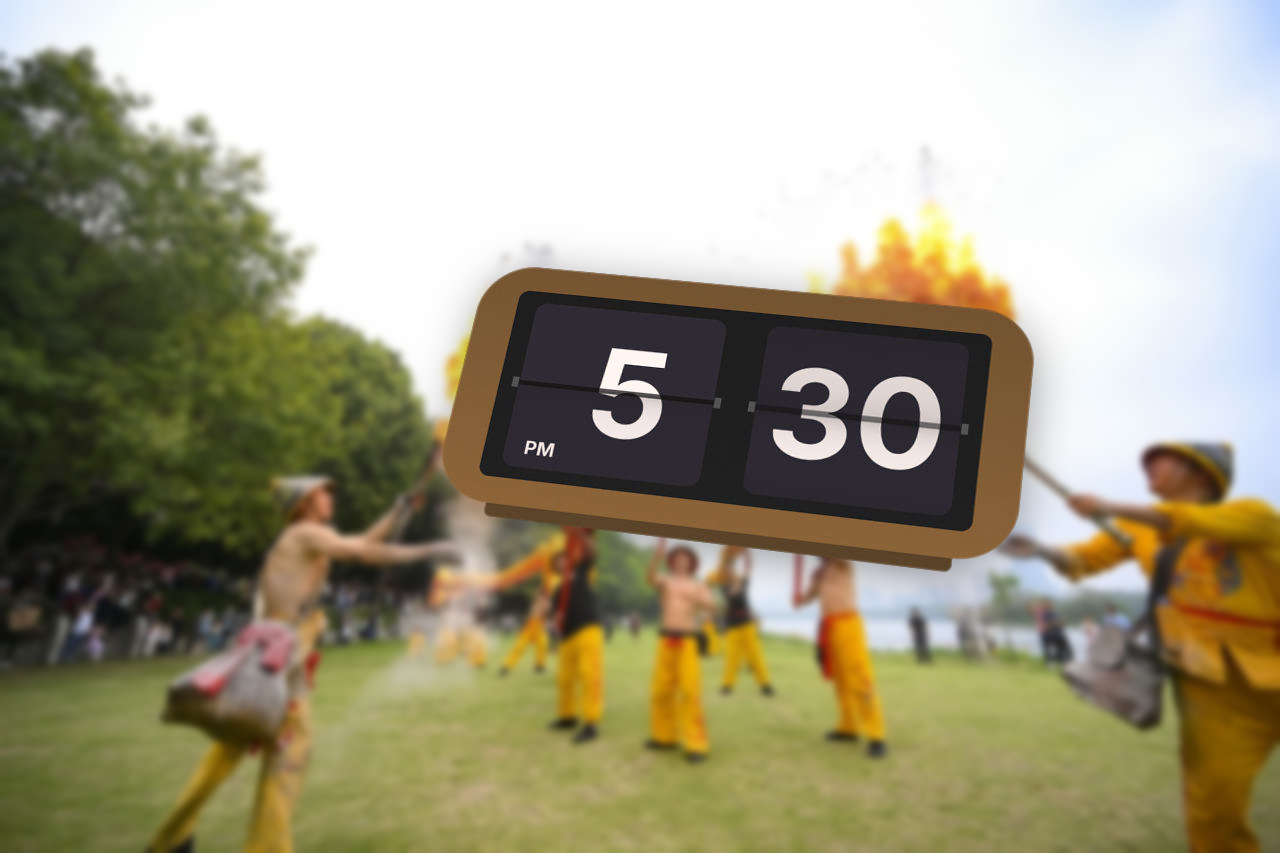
{"hour": 5, "minute": 30}
